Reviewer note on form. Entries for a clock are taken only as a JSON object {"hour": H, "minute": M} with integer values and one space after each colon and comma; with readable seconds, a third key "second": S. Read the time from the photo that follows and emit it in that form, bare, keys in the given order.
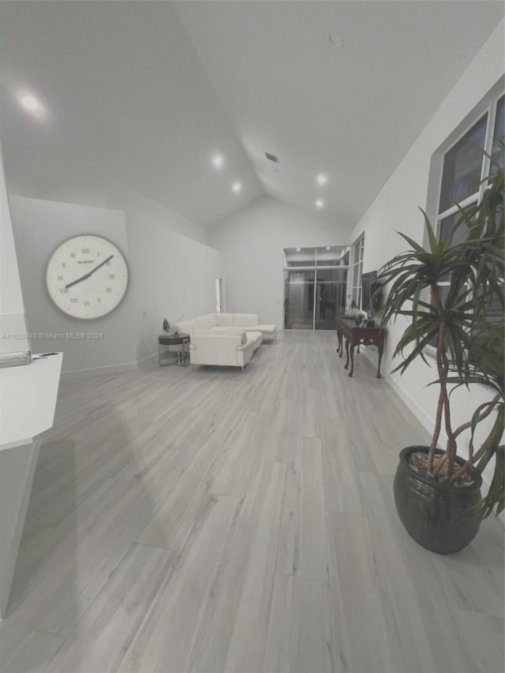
{"hour": 8, "minute": 9}
